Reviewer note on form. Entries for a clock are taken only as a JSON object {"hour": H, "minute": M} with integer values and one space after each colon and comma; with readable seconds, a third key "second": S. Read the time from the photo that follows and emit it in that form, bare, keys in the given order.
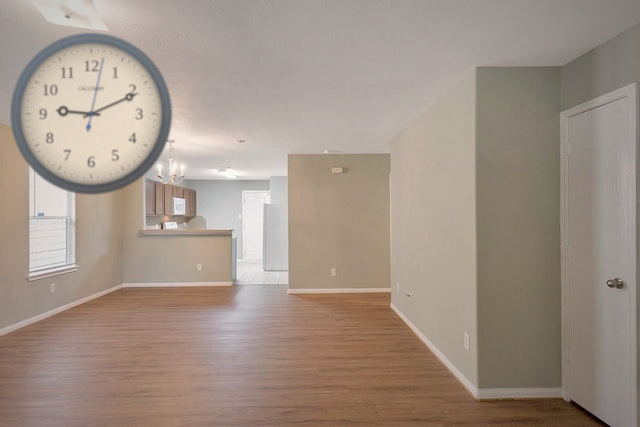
{"hour": 9, "minute": 11, "second": 2}
